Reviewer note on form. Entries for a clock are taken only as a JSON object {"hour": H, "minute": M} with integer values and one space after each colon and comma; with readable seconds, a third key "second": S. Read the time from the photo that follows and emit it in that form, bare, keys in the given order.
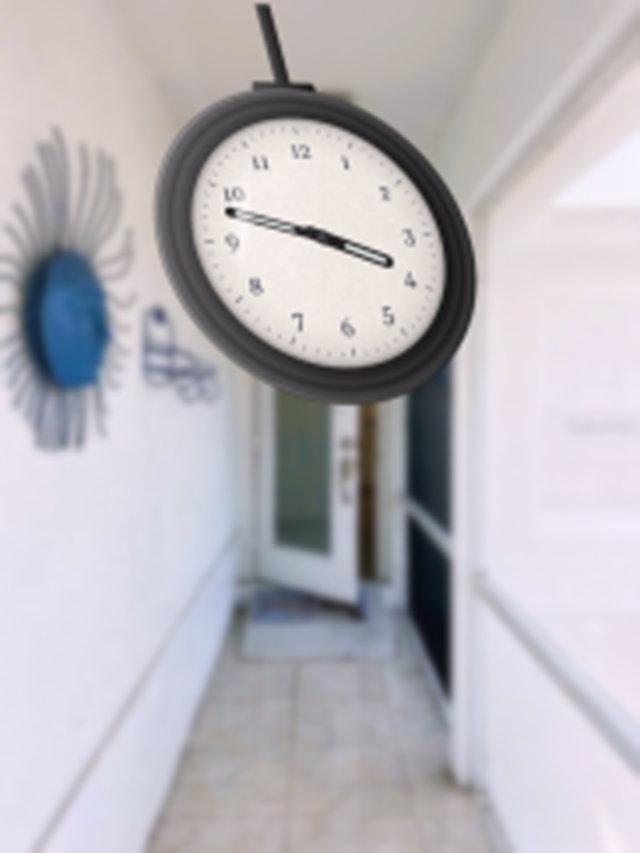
{"hour": 3, "minute": 48}
